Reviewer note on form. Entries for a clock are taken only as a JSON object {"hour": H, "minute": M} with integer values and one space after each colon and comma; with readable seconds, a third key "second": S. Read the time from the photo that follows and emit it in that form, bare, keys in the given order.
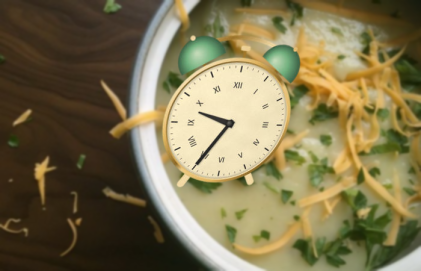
{"hour": 9, "minute": 35}
